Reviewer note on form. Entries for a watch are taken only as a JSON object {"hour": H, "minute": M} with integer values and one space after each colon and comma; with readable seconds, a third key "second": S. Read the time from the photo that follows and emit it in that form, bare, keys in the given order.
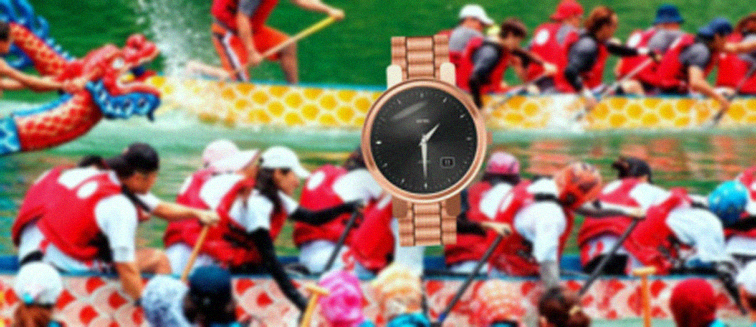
{"hour": 1, "minute": 30}
